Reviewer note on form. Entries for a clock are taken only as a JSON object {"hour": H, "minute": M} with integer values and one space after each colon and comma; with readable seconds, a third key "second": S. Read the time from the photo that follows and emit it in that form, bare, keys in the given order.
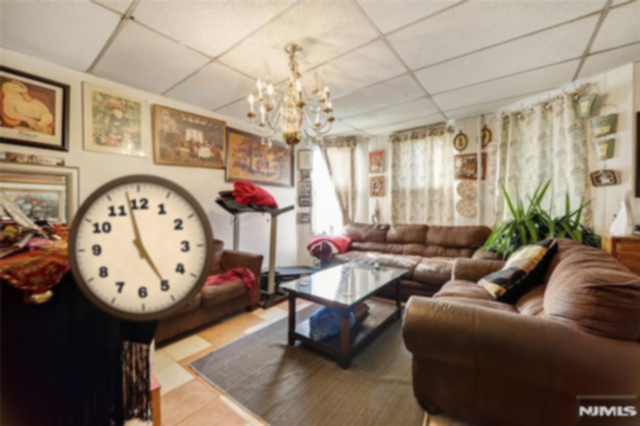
{"hour": 4, "minute": 58}
